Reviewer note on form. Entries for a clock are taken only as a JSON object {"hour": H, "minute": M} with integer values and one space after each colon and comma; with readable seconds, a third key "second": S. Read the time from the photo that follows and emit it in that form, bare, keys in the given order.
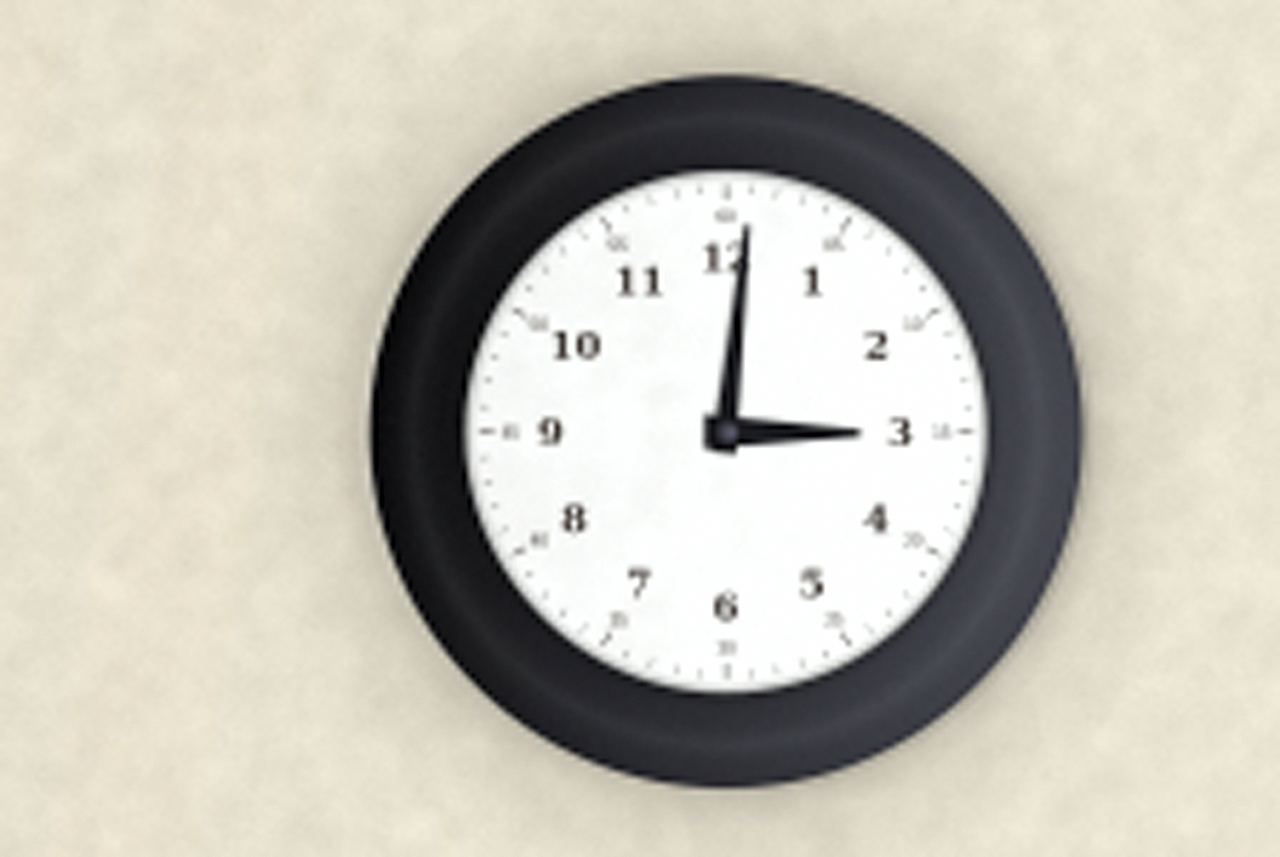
{"hour": 3, "minute": 1}
